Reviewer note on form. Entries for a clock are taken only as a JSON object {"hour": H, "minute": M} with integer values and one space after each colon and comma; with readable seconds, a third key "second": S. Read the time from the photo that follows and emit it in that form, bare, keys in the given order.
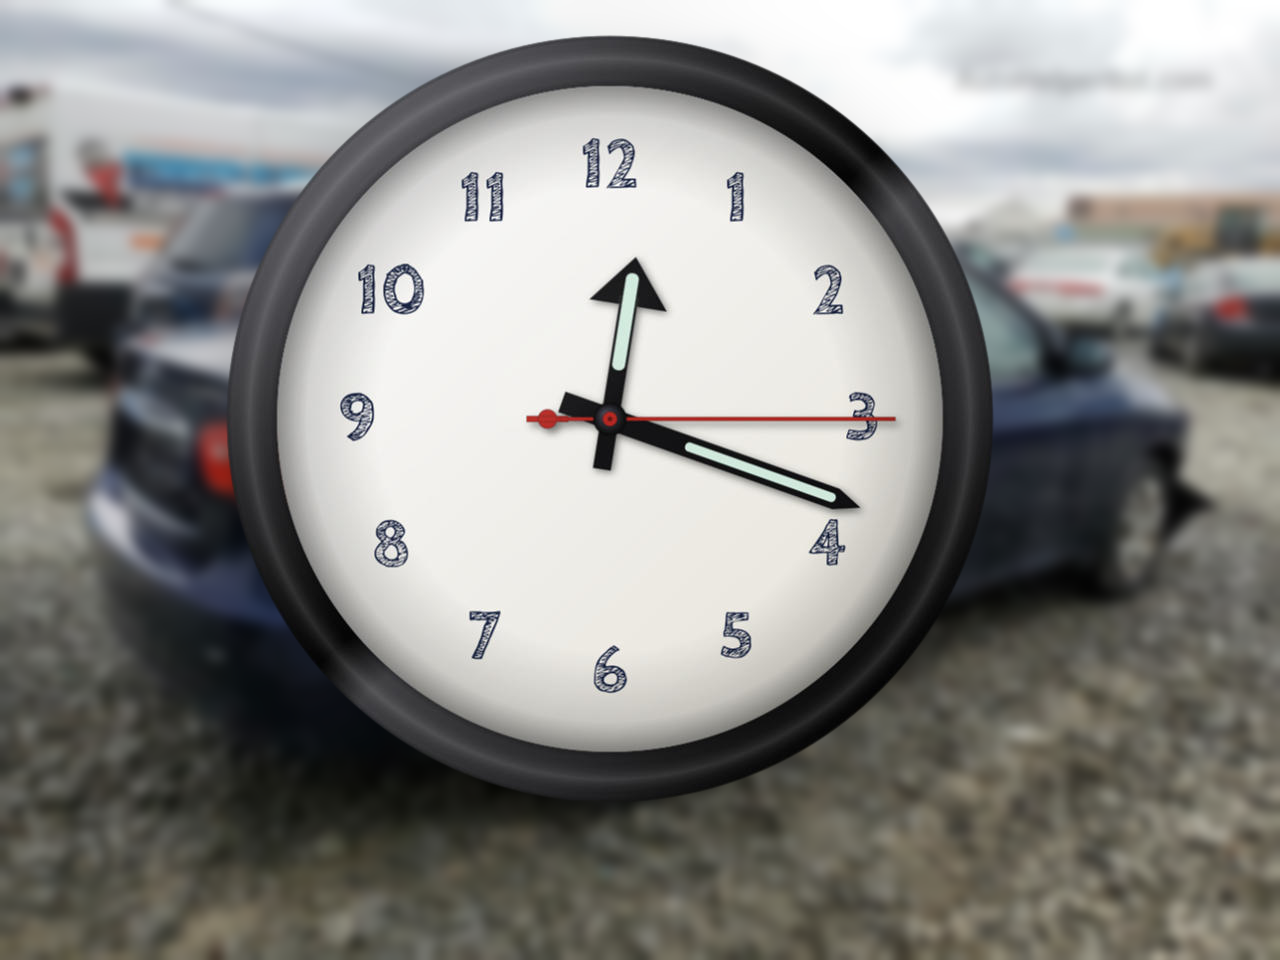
{"hour": 12, "minute": 18, "second": 15}
